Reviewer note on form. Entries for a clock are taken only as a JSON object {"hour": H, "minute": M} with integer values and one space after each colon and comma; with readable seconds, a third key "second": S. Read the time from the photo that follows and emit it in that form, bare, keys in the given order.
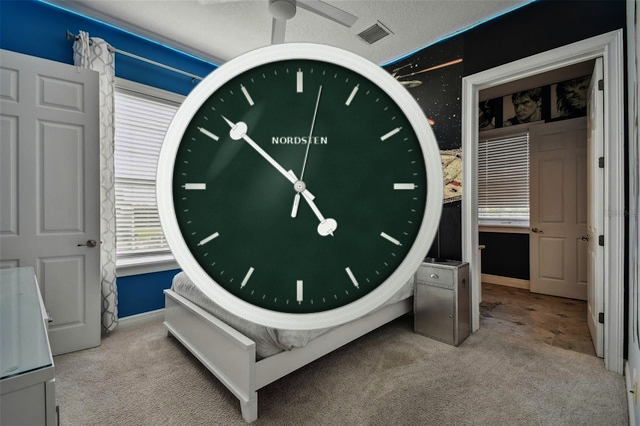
{"hour": 4, "minute": 52, "second": 2}
